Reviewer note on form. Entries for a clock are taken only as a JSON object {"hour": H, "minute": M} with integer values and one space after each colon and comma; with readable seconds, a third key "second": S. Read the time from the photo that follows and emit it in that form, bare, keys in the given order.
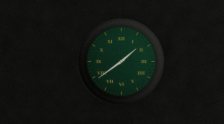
{"hour": 1, "minute": 39}
